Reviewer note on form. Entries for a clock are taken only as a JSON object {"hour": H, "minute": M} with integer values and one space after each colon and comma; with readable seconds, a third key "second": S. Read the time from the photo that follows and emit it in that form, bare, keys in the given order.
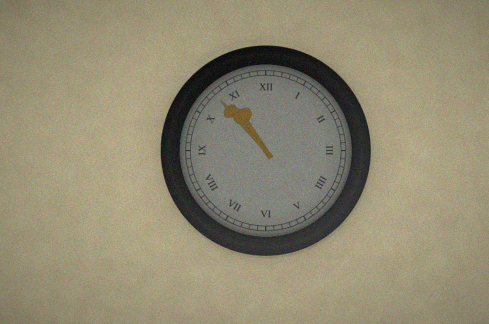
{"hour": 10, "minute": 53}
